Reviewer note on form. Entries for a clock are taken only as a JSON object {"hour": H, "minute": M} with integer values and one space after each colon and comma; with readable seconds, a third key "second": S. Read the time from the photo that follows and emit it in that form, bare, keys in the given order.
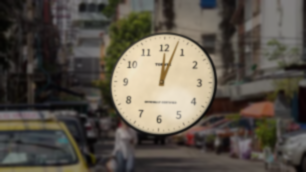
{"hour": 12, "minute": 3}
